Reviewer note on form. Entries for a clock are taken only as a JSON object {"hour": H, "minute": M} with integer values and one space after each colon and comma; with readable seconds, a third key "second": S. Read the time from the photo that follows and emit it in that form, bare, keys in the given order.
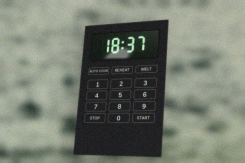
{"hour": 18, "minute": 37}
